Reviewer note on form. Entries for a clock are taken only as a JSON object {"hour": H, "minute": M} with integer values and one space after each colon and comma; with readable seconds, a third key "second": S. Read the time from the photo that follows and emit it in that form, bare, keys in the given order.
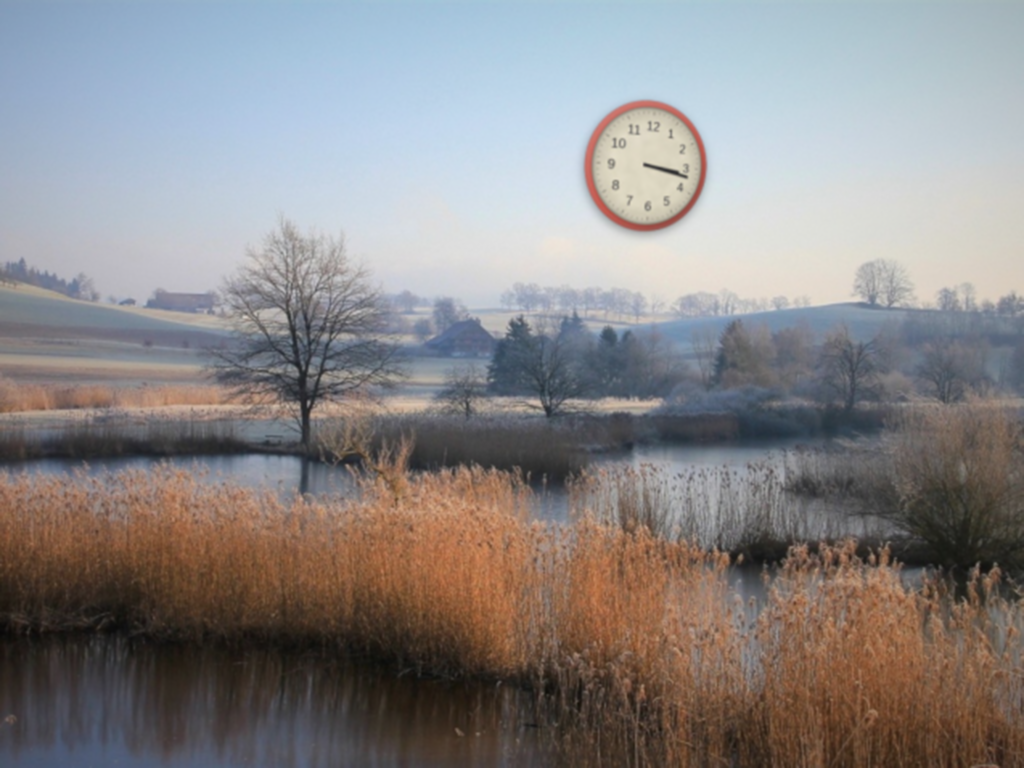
{"hour": 3, "minute": 17}
